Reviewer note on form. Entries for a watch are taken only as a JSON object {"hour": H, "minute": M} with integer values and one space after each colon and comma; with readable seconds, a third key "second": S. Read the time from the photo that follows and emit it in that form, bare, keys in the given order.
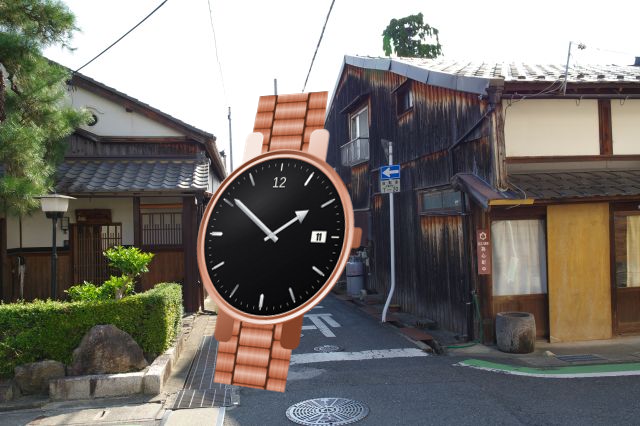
{"hour": 1, "minute": 51}
